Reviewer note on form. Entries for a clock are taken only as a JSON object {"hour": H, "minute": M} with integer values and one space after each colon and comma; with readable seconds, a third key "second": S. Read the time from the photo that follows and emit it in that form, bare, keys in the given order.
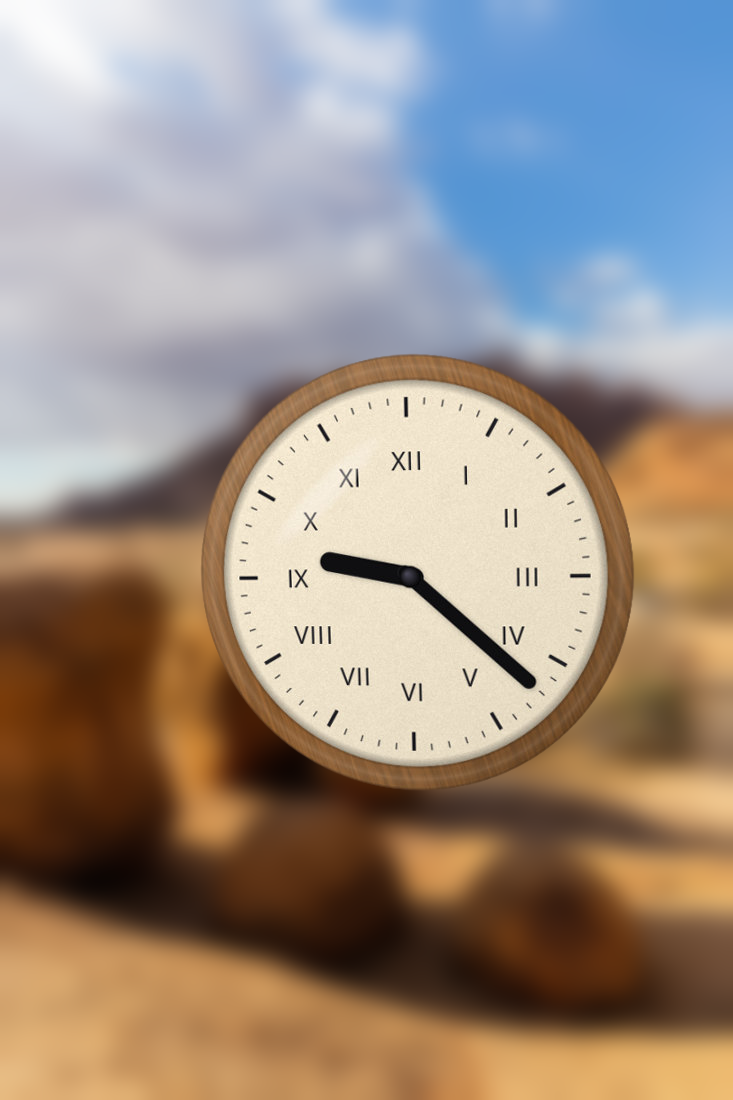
{"hour": 9, "minute": 22}
